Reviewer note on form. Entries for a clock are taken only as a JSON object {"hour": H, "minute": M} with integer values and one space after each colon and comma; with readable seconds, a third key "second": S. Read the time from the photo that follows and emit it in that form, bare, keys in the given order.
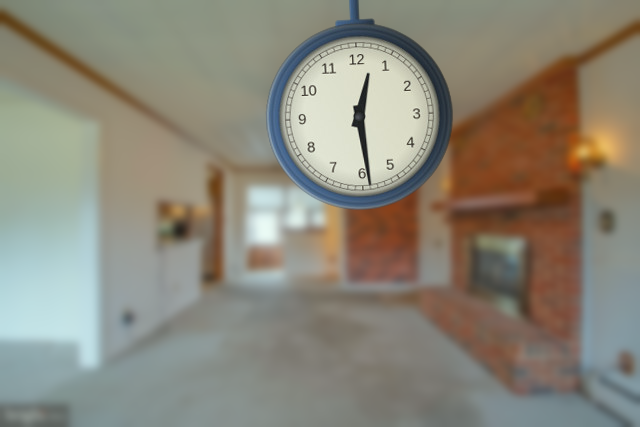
{"hour": 12, "minute": 29}
